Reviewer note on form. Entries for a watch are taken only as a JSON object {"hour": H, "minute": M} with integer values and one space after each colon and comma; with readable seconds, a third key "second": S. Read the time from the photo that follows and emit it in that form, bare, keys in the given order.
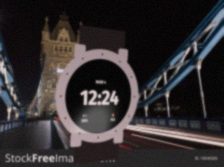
{"hour": 12, "minute": 24}
